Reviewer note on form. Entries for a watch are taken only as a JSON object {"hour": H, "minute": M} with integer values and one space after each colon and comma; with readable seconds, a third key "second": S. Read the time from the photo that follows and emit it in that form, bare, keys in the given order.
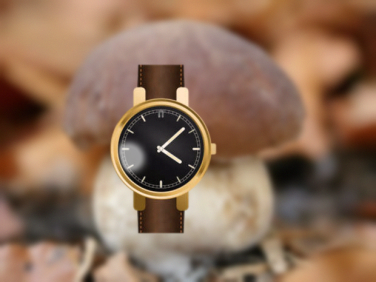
{"hour": 4, "minute": 8}
